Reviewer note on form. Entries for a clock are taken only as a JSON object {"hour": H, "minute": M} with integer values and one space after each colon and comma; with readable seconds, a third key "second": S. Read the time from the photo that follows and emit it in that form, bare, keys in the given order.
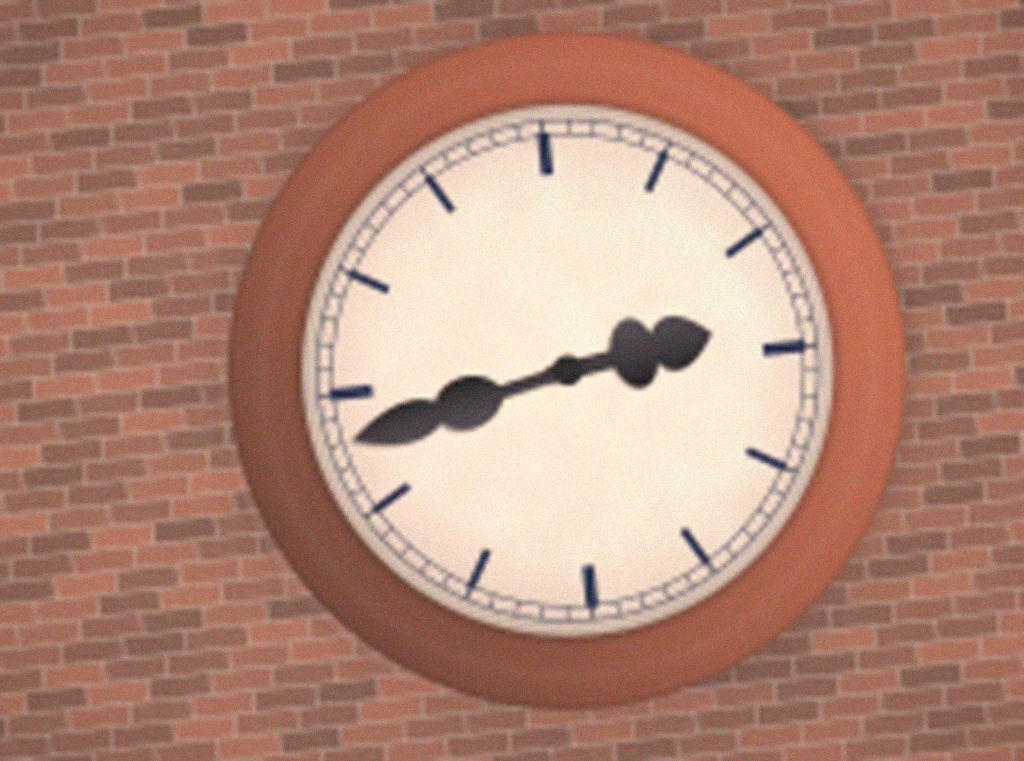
{"hour": 2, "minute": 43}
